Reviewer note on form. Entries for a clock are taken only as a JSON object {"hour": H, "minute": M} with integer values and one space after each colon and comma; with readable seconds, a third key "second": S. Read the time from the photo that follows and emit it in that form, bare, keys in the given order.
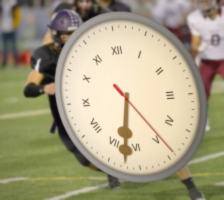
{"hour": 6, "minute": 32, "second": 24}
